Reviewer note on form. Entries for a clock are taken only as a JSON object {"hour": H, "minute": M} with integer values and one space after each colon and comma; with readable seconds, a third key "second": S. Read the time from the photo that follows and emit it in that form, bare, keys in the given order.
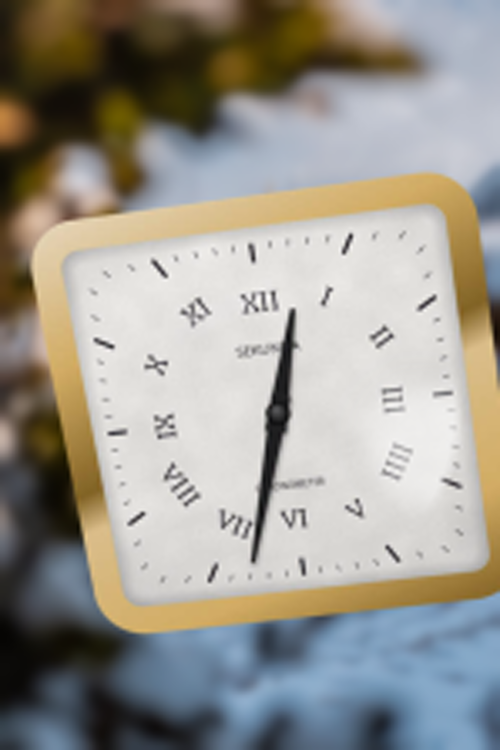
{"hour": 12, "minute": 33}
